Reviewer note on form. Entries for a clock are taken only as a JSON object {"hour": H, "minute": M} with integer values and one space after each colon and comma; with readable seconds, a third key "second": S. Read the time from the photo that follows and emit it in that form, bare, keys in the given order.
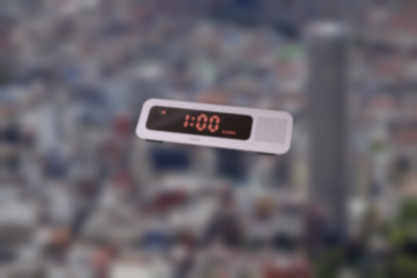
{"hour": 1, "minute": 0}
